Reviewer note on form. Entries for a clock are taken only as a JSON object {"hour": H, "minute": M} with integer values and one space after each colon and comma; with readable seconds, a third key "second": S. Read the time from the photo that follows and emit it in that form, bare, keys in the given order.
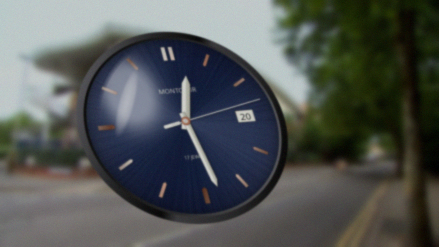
{"hour": 12, "minute": 28, "second": 13}
